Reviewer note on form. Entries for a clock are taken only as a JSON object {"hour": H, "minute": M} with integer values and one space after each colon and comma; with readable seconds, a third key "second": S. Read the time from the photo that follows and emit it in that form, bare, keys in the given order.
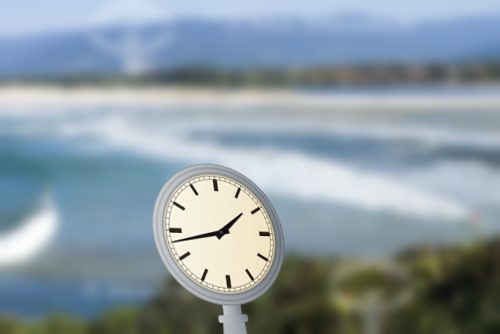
{"hour": 1, "minute": 43}
